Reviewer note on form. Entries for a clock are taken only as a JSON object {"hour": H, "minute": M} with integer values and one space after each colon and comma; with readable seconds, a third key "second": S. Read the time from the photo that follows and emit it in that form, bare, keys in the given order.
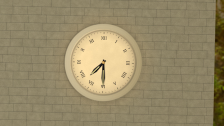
{"hour": 7, "minute": 30}
